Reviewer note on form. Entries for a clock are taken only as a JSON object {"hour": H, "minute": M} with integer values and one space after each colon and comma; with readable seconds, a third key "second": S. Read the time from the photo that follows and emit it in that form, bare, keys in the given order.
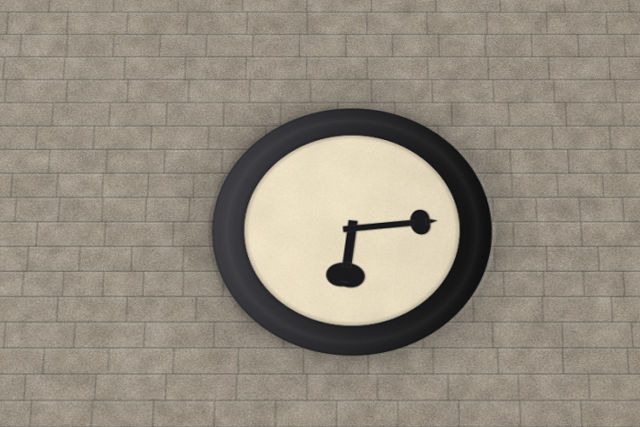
{"hour": 6, "minute": 14}
